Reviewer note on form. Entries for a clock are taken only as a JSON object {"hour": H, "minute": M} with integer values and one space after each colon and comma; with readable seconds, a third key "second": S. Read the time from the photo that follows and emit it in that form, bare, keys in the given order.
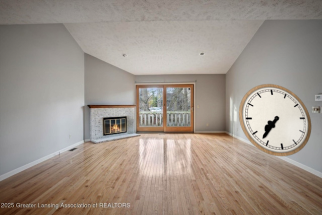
{"hour": 7, "minute": 37}
